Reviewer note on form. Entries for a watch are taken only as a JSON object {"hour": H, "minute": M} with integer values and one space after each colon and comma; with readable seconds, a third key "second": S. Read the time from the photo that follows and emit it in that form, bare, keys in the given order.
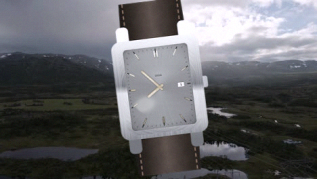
{"hour": 7, "minute": 53}
